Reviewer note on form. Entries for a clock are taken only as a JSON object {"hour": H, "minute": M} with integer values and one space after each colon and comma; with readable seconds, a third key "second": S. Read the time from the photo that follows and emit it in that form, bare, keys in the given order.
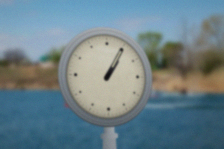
{"hour": 1, "minute": 5}
